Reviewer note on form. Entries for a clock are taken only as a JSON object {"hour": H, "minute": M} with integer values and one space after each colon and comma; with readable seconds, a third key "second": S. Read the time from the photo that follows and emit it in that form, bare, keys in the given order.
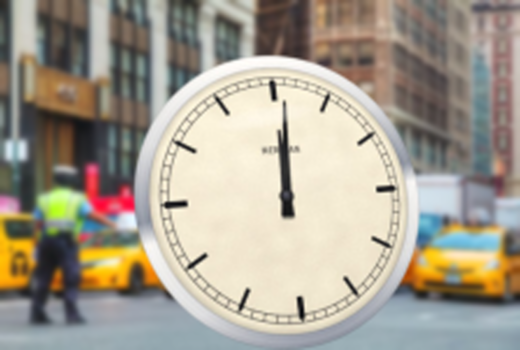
{"hour": 12, "minute": 1}
